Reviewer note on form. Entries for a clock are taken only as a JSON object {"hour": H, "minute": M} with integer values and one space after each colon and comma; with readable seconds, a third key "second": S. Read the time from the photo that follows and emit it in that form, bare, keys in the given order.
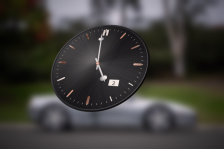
{"hour": 4, "minute": 59}
